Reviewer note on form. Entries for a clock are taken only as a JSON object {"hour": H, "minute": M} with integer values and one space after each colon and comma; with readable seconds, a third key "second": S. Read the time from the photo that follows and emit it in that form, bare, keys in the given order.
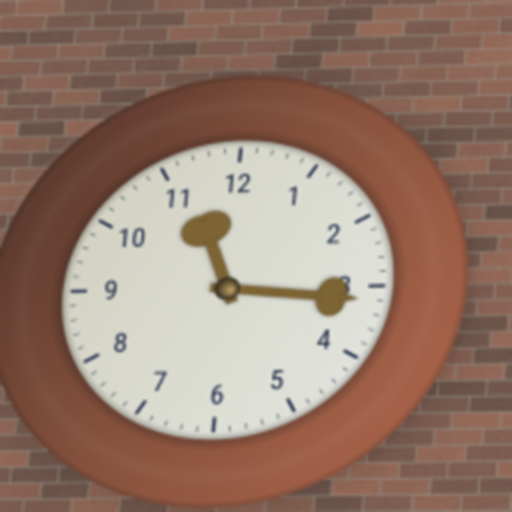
{"hour": 11, "minute": 16}
